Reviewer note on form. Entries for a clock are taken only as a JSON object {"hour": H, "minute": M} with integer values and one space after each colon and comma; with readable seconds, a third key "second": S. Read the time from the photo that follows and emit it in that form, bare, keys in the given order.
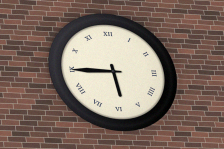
{"hour": 5, "minute": 45}
